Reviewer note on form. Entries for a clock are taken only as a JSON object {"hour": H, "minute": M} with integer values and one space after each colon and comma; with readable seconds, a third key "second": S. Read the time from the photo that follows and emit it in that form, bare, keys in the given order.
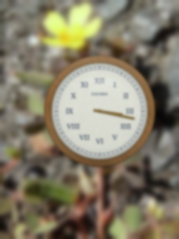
{"hour": 3, "minute": 17}
